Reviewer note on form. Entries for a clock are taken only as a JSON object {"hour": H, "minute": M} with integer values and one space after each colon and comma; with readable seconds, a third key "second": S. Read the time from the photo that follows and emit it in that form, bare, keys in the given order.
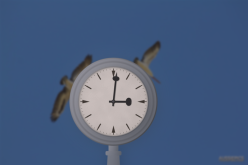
{"hour": 3, "minute": 1}
